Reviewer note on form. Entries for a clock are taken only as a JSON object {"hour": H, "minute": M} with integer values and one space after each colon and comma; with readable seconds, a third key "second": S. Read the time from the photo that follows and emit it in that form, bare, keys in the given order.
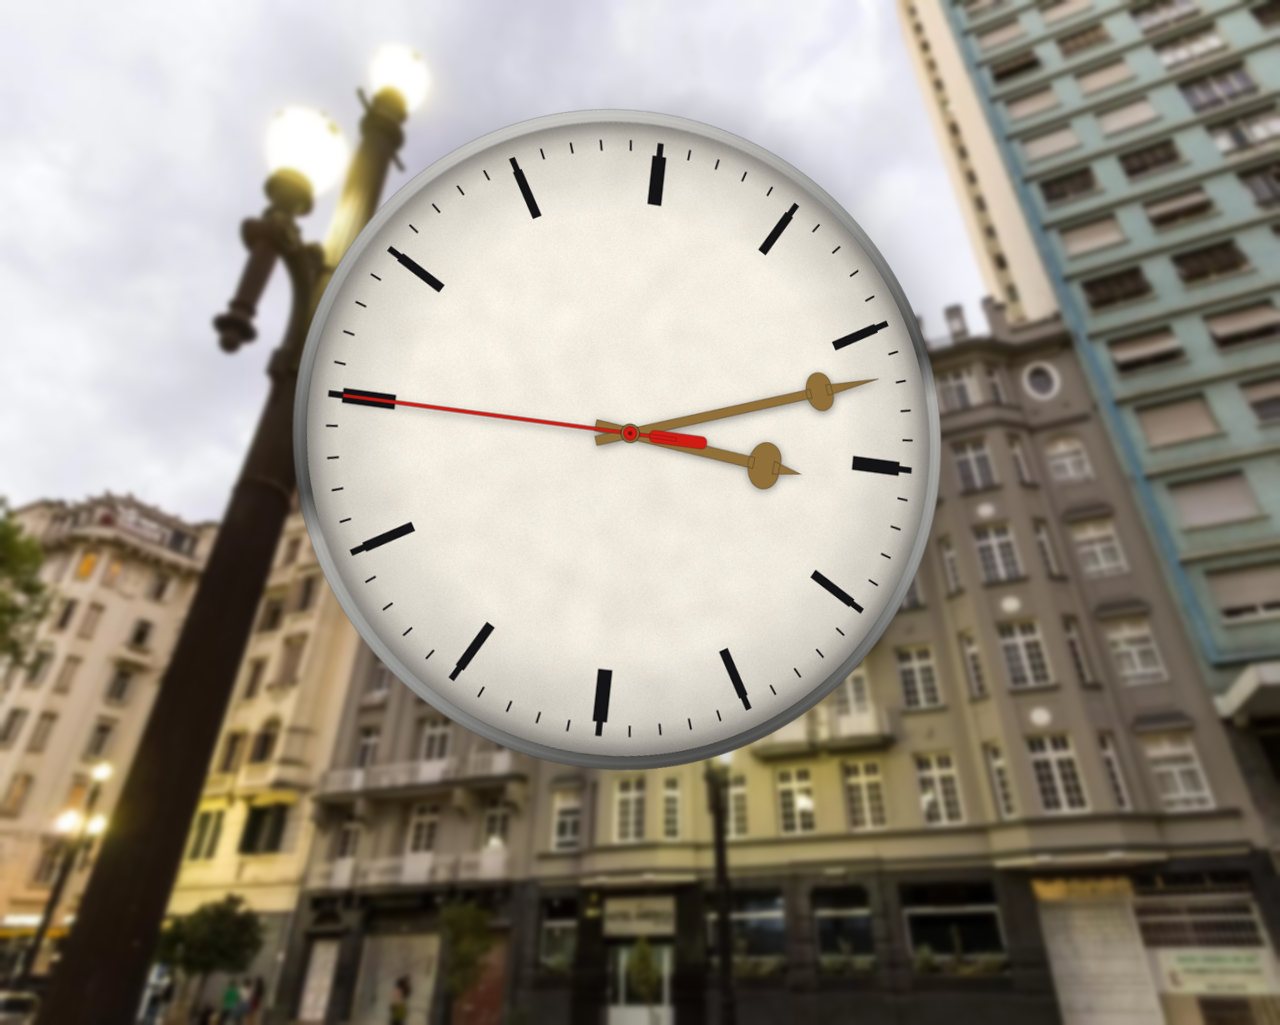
{"hour": 3, "minute": 11, "second": 45}
